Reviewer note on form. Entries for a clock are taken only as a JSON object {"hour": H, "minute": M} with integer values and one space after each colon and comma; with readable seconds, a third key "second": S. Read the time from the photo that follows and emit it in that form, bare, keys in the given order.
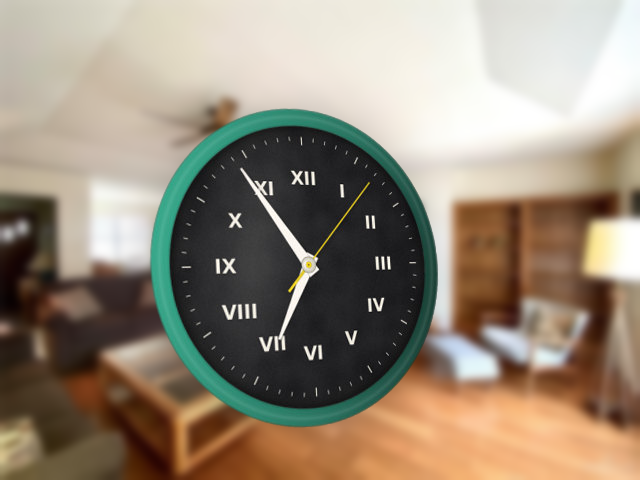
{"hour": 6, "minute": 54, "second": 7}
